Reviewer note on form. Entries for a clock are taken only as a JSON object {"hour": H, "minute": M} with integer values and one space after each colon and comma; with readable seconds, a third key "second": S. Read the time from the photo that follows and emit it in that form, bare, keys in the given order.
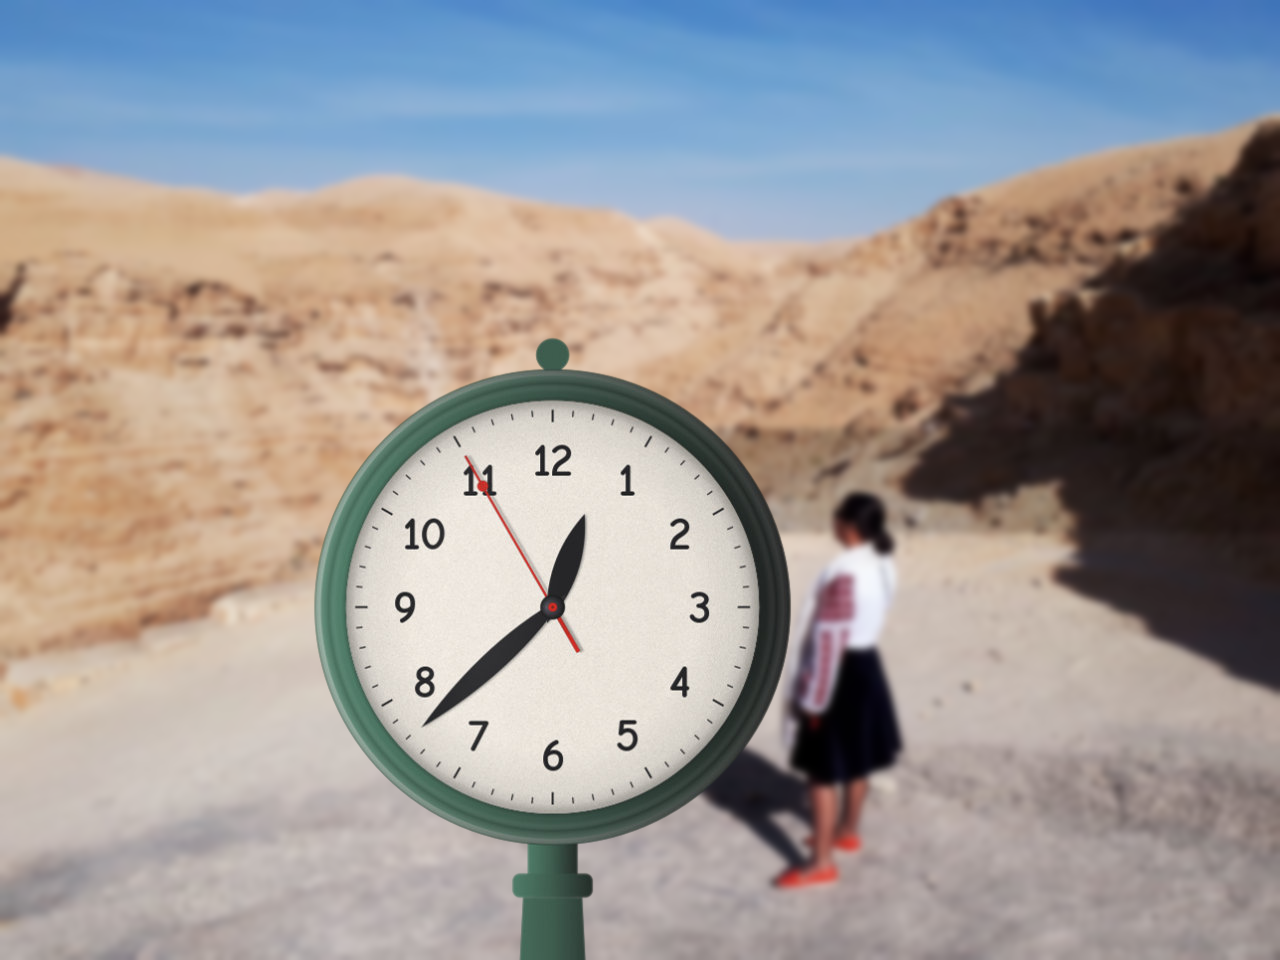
{"hour": 12, "minute": 37, "second": 55}
